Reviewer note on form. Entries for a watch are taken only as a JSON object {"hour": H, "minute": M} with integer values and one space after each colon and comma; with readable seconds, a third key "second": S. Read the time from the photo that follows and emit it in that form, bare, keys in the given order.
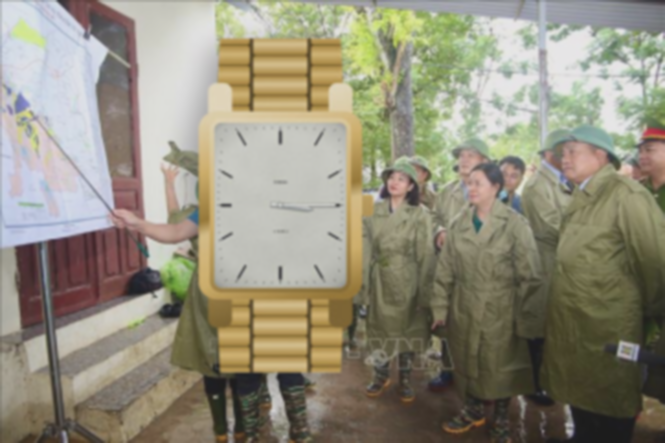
{"hour": 3, "minute": 15}
